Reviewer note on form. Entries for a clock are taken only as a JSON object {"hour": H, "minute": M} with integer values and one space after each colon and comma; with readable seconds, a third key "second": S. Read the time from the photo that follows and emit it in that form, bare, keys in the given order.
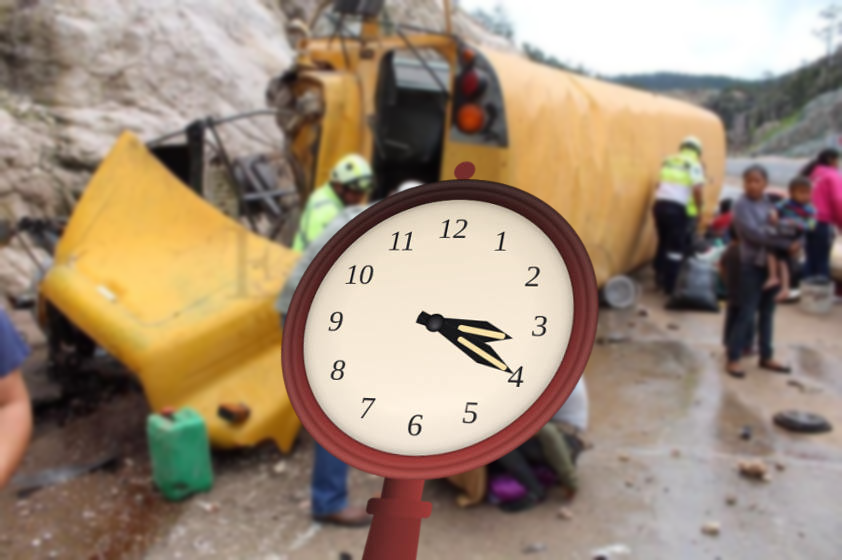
{"hour": 3, "minute": 20}
